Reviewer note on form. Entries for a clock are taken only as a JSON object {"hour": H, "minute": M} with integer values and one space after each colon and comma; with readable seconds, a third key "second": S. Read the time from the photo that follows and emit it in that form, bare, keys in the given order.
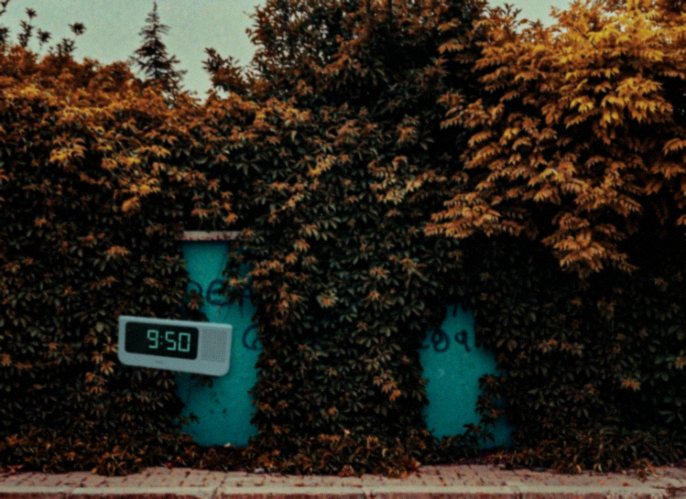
{"hour": 9, "minute": 50}
